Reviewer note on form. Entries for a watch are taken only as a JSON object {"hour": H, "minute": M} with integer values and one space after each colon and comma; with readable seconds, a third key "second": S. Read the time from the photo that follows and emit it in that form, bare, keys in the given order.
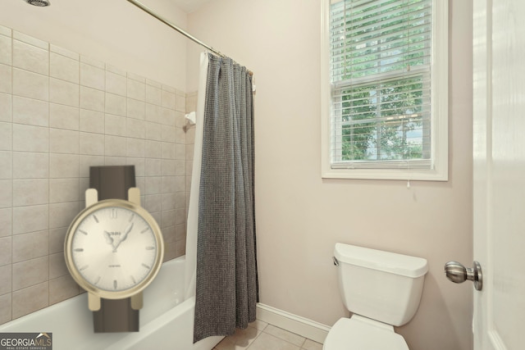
{"hour": 11, "minute": 6}
